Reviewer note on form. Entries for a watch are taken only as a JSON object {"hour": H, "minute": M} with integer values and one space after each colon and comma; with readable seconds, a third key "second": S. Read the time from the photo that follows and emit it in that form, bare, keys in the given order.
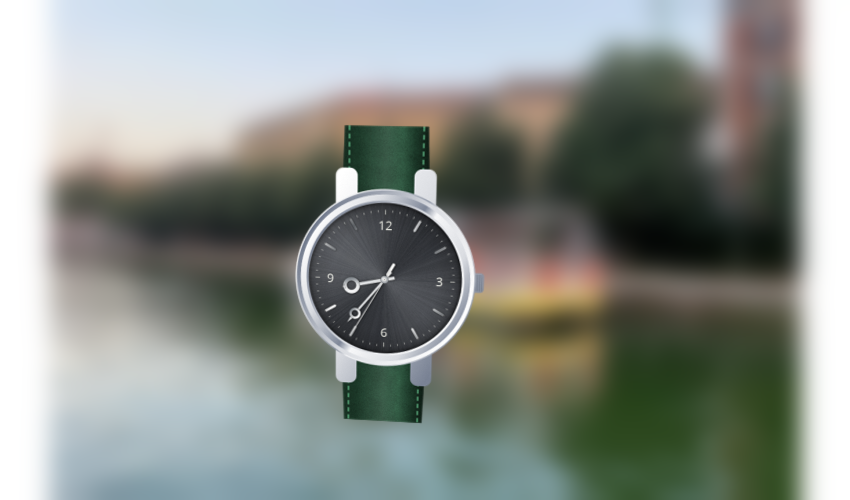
{"hour": 8, "minute": 36, "second": 35}
